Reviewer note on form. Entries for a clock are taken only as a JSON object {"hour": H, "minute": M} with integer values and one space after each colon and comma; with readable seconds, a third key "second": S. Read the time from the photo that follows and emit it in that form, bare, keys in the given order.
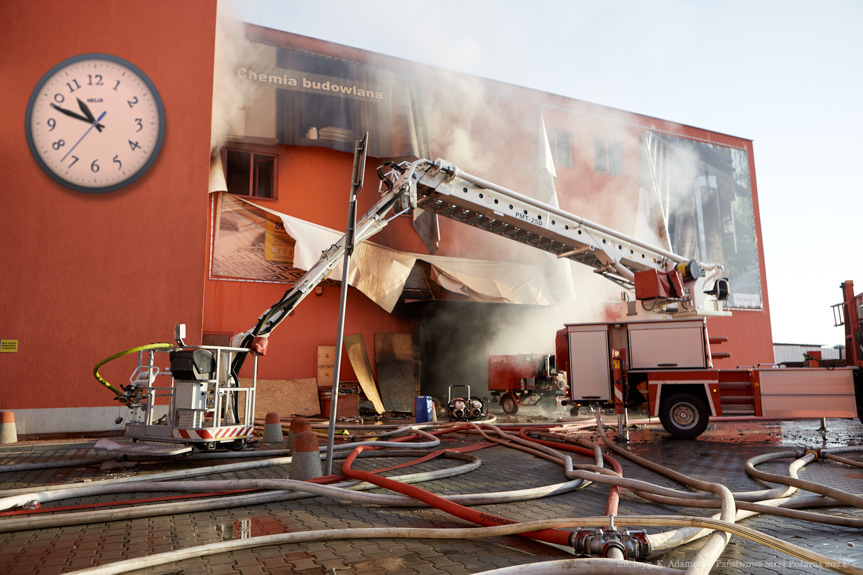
{"hour": 10, "minute": 48, "second": 37}
